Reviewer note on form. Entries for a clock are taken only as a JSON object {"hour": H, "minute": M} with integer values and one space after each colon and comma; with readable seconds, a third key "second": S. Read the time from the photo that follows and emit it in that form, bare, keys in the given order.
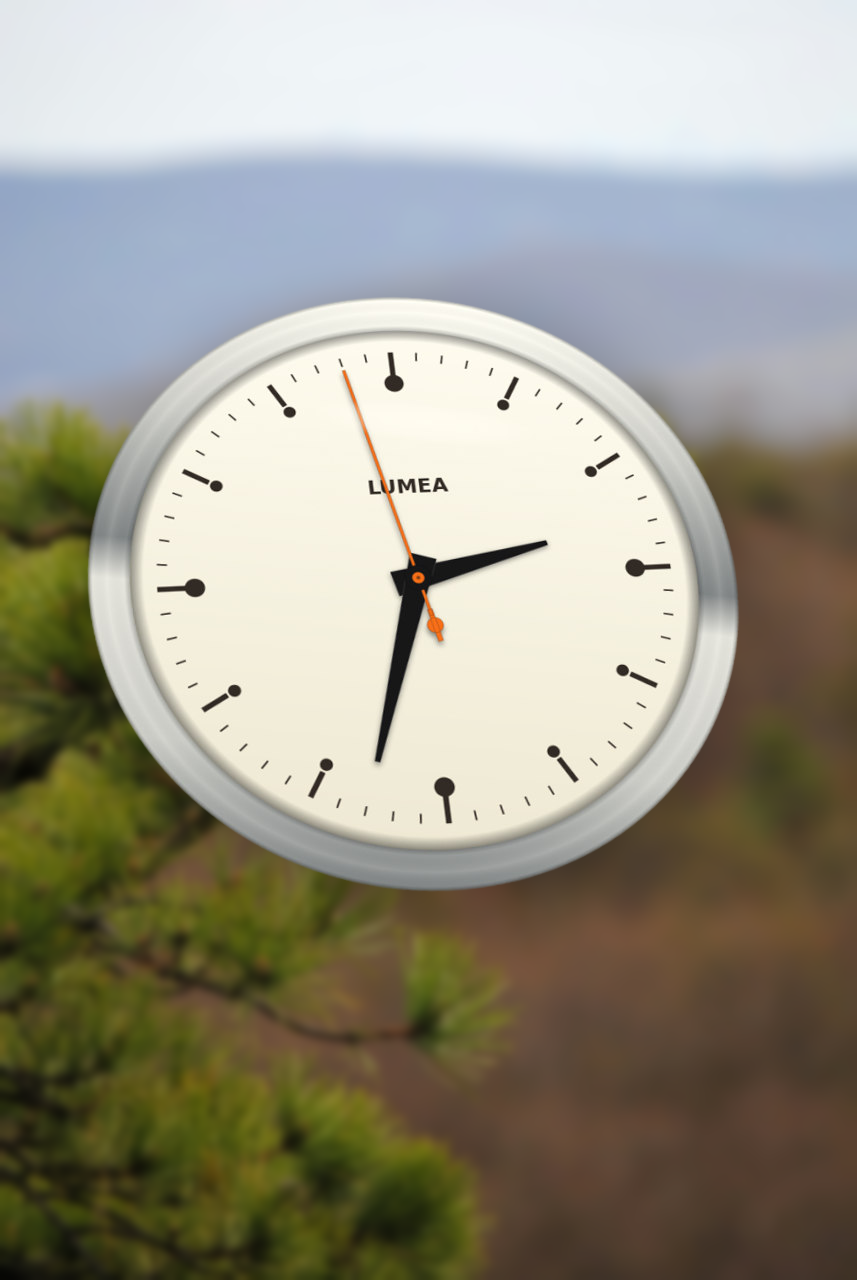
{"hour": 2, "minute": 32, "second": 58}
